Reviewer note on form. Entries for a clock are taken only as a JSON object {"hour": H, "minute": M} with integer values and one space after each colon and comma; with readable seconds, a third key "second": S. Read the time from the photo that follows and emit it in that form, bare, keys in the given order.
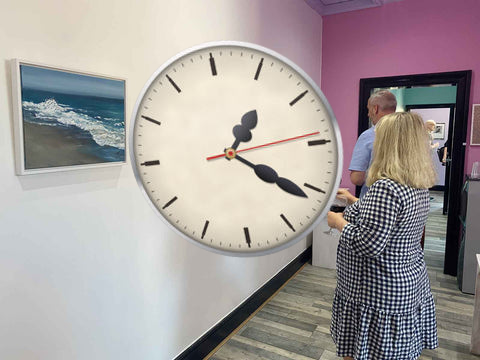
{"hour": 1, "minute": 21, "second": 14}
